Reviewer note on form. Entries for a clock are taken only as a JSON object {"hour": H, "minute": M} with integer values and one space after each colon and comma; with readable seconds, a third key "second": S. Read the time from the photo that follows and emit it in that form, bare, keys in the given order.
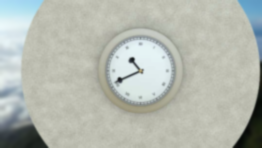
{"hour": 10, "minute": 41}
